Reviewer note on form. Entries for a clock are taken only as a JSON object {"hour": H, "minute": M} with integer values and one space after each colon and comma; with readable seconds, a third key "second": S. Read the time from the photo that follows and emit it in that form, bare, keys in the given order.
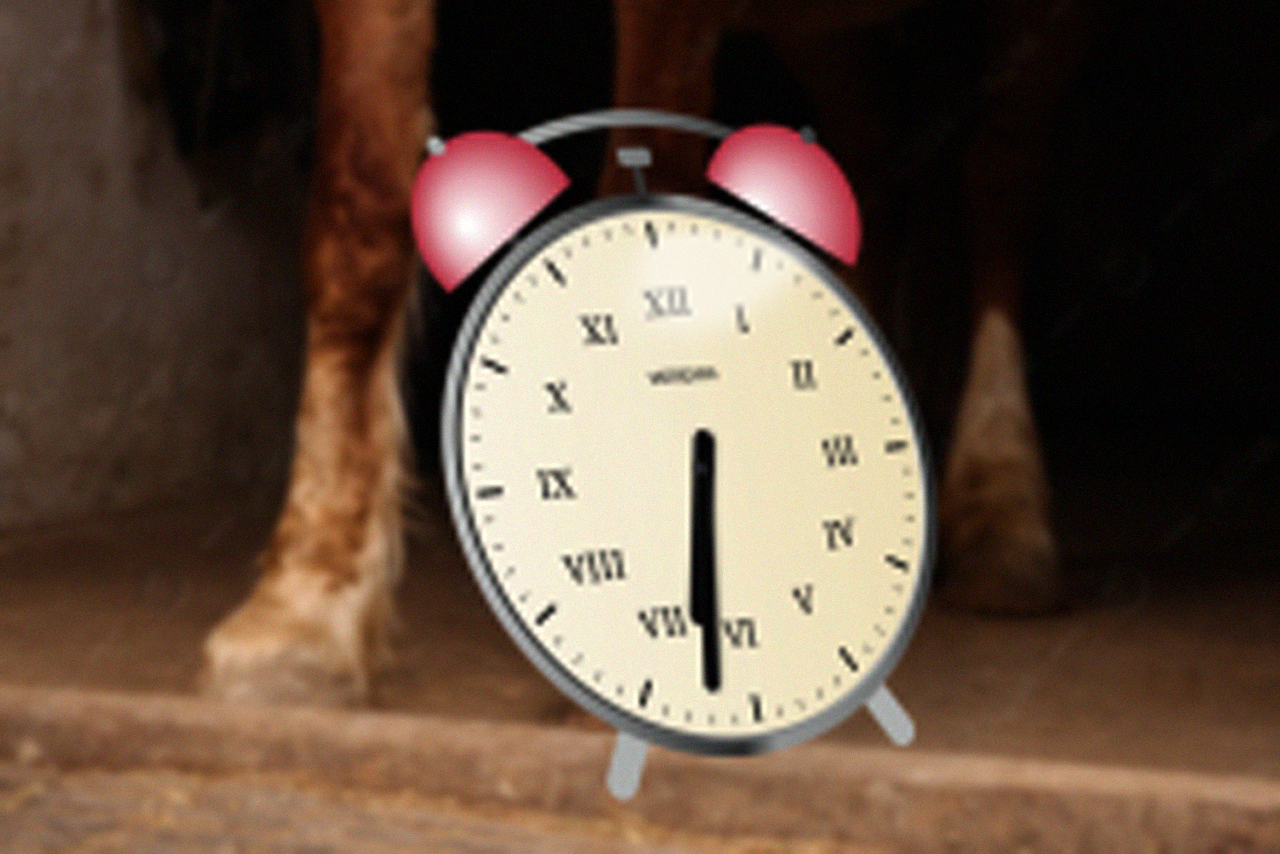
{"hour": 6, "minute": 32}
